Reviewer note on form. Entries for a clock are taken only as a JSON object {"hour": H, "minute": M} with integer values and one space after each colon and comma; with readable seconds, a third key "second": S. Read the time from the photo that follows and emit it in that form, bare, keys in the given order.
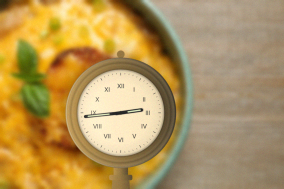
{"hour": 2, "minute": 44}
